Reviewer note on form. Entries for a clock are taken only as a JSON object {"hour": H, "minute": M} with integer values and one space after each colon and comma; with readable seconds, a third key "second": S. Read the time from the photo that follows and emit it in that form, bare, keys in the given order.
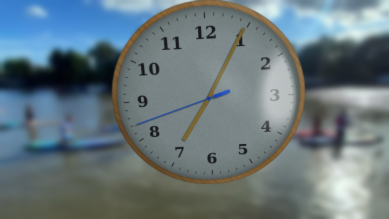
{"hour": 7, "minute": 4, "second": 42}
